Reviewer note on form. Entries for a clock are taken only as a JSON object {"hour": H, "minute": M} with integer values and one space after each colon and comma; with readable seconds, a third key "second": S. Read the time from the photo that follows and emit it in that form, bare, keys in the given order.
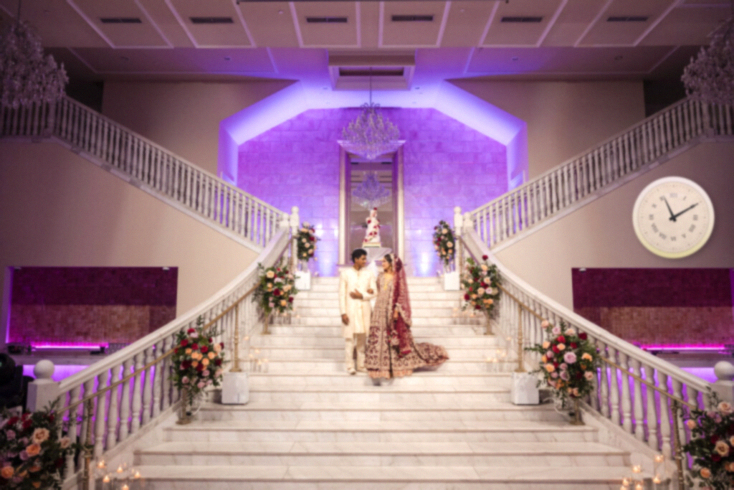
{"hour": 11, "minute": 10}
